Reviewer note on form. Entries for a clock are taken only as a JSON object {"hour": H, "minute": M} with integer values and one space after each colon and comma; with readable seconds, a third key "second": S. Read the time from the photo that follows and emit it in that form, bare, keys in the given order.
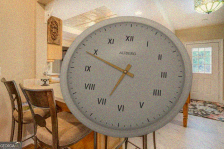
{"hour": 6, "minute": 49}
